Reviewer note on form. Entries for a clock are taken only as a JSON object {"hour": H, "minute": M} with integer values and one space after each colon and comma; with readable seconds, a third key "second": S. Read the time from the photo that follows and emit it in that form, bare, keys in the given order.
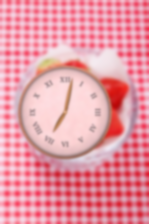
{"hour": 7, "minute": 2}
